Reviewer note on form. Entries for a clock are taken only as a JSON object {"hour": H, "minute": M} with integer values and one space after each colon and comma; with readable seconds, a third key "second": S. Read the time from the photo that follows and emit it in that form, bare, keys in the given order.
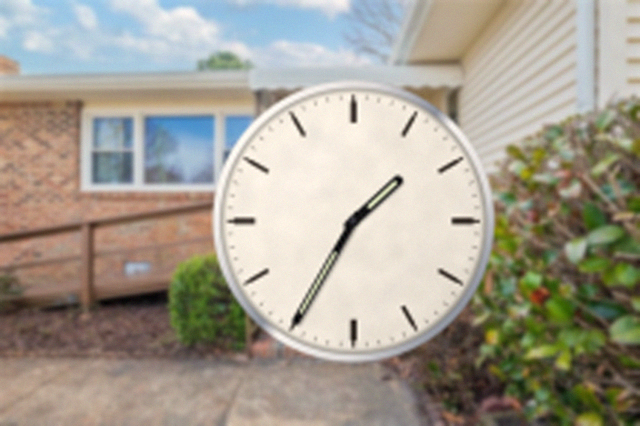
{"hour": 1, "minute": 35}
